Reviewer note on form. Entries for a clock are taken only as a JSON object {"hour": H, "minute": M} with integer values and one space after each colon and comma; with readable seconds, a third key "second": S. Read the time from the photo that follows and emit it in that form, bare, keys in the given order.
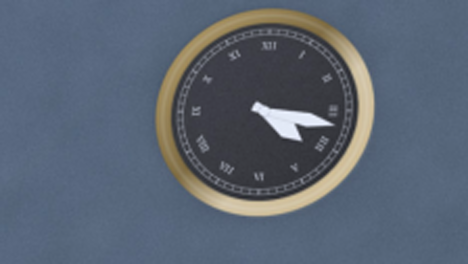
{"hour": 4, "minute": 17}
